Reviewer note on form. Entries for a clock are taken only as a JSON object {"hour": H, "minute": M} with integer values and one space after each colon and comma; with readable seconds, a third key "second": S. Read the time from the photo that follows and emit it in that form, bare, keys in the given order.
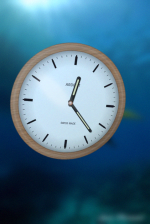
{"hour": 12, "minute": 23}
